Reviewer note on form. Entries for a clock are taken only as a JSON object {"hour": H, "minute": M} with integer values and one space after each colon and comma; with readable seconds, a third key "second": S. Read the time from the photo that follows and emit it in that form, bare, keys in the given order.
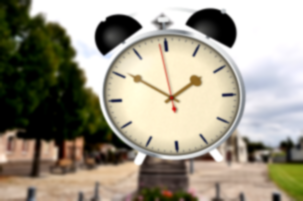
{"hour": 1, "minute": 50, "second": 59}
